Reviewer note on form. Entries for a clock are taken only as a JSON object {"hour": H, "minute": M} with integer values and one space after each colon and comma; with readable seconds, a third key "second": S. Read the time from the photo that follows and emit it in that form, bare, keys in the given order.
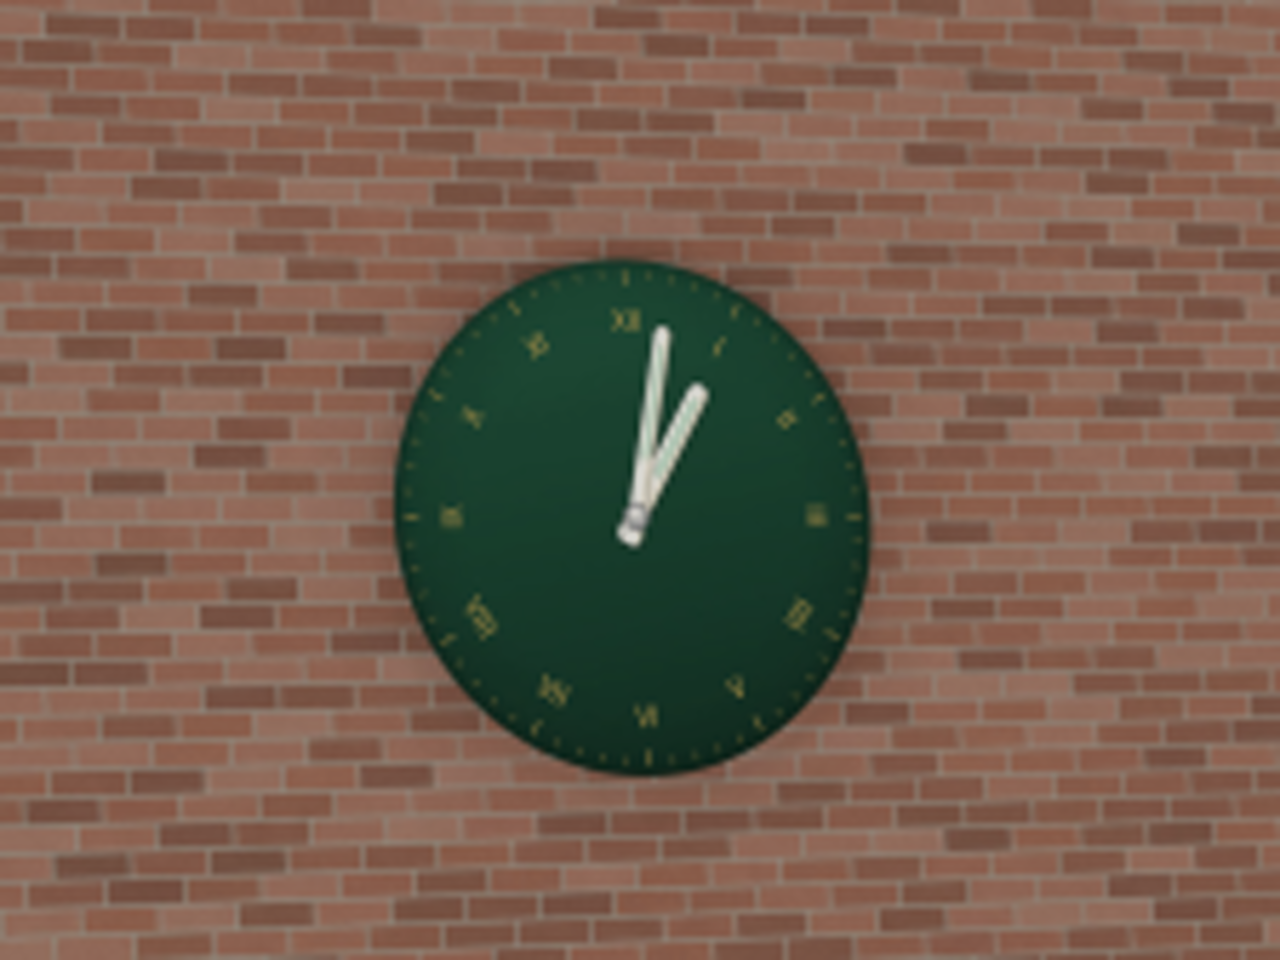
{"hour": 1, "minute": 2}
